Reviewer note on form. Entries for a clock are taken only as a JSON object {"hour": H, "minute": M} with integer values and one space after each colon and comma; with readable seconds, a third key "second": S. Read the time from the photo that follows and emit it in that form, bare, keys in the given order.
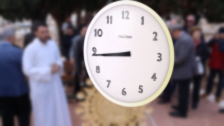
{"hour": 8, "minute": 44}
